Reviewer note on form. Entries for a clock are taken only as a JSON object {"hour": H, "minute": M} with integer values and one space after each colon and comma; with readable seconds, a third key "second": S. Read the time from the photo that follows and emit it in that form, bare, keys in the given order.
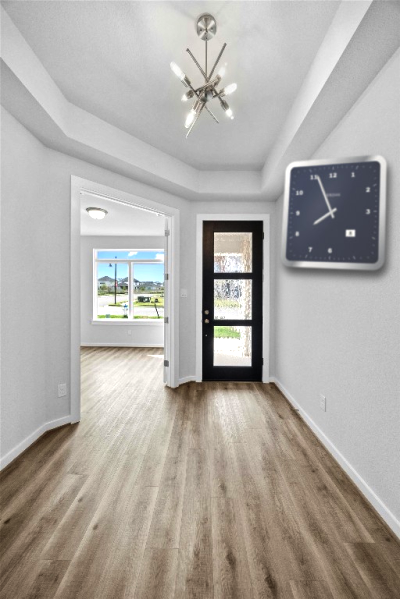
{"hour": 7, "minute": 56}
